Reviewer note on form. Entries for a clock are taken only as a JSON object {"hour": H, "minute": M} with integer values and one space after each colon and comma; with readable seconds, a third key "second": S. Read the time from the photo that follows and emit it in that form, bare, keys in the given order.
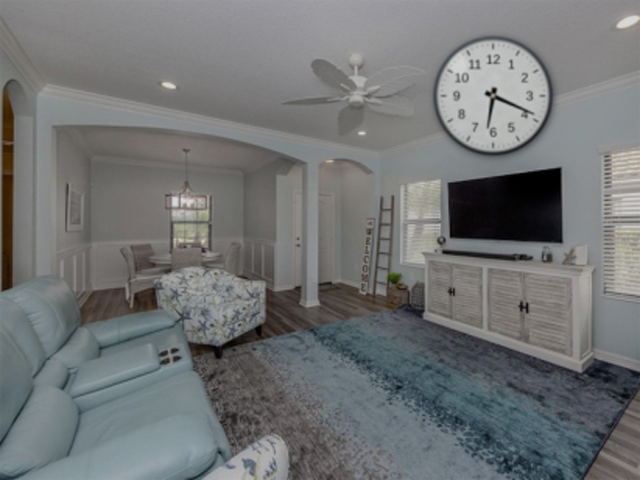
{"hour": 6, "minute": 19}
